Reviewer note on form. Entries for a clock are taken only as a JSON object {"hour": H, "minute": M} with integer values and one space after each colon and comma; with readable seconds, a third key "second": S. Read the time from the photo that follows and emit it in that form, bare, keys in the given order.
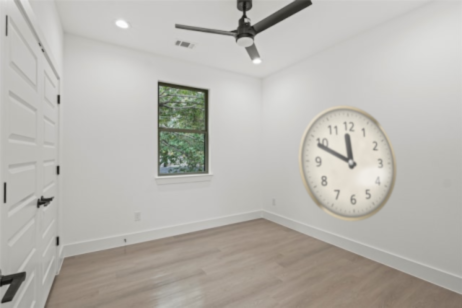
{"hour": 11, "minute": 49}
